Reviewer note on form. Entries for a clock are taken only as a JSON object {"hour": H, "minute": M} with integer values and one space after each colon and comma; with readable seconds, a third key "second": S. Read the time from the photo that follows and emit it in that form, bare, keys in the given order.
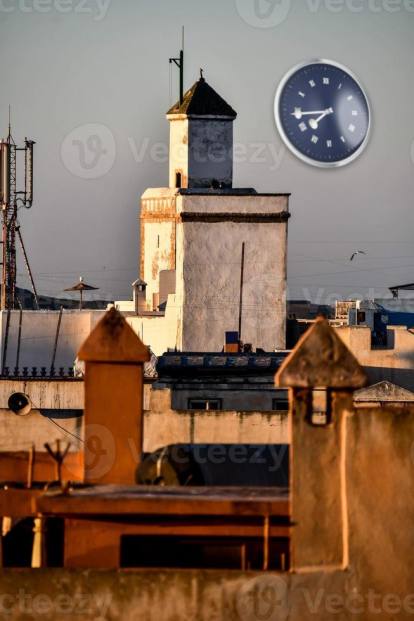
{"hour": 7, "minute": 44}
